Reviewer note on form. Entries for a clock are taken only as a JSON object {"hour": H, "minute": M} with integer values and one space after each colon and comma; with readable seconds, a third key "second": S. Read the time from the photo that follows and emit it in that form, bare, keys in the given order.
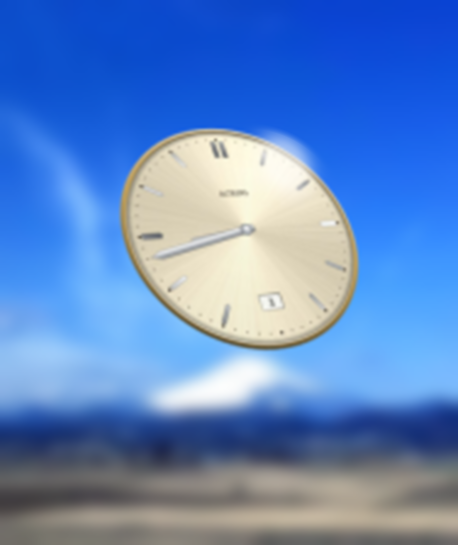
{"hour": 8, "minute": 43}
